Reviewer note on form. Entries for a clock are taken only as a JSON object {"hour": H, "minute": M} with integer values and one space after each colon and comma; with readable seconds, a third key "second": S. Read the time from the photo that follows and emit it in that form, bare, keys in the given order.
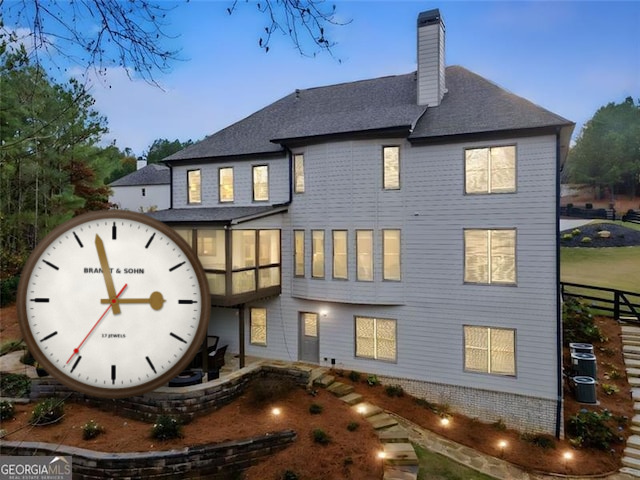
{"hour": 2, "minute": 57, "second": 36}
